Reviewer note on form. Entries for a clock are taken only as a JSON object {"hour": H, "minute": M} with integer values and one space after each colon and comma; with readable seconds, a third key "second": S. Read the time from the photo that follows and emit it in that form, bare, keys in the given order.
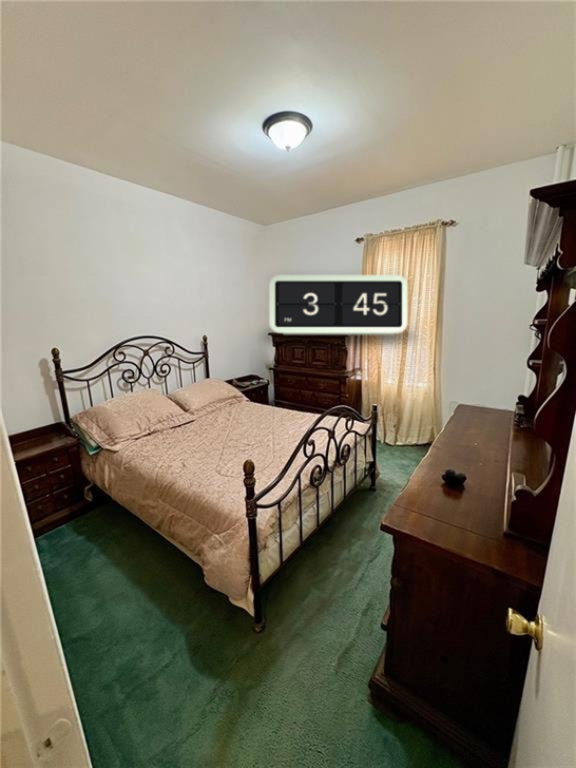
{"hour": 3, "minute": 45}
